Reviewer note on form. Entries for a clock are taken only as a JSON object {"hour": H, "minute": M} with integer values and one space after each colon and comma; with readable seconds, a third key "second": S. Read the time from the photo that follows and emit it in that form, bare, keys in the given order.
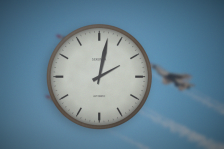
{"hour": 2, "minute": 2}
